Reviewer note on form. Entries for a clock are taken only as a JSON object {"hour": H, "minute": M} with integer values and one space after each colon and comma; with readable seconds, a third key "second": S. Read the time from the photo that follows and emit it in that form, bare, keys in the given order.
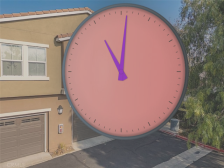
{"hour": 11, "minute": 1}
